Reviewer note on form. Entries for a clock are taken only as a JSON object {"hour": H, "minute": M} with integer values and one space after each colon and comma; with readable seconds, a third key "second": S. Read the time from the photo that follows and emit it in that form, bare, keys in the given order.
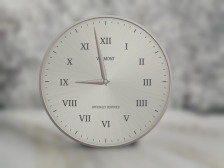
{"hour": 8, "minute": 58}
